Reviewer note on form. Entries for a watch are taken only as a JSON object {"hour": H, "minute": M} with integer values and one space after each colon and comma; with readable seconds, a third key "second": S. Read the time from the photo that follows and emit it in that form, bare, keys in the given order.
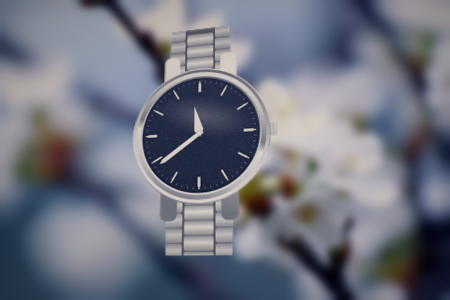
{"hour": 11, "minute": 39}
